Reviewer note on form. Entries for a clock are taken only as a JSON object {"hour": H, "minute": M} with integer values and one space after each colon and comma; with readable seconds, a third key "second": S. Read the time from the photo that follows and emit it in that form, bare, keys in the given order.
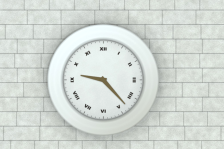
{"hour": 9, "minute": 23}
